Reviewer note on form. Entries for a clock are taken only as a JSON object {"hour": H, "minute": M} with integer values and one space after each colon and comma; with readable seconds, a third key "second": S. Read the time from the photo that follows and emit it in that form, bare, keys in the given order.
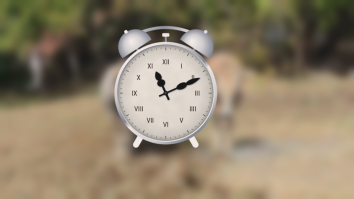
{"hour": 11, "minute": 11}
